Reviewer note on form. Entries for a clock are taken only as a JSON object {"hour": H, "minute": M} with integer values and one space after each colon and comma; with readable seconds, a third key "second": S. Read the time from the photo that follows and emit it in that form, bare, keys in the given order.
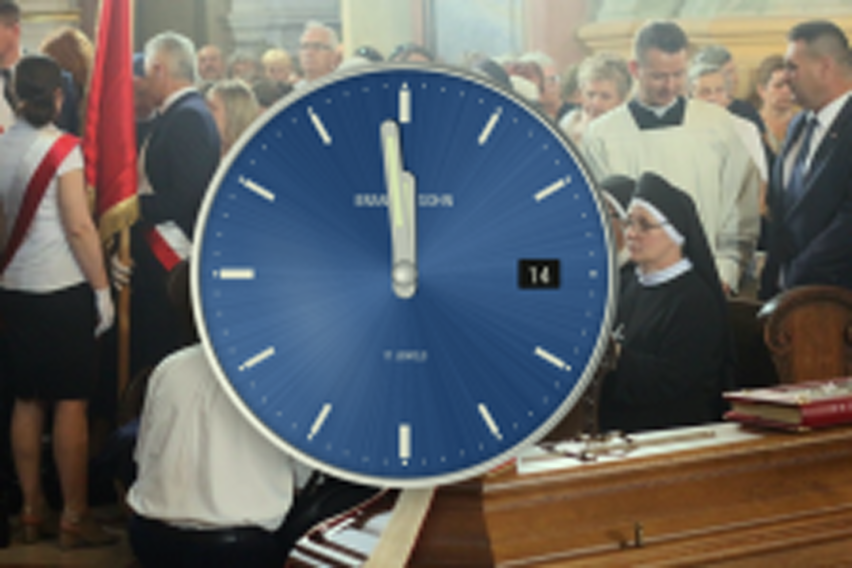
{"hour": 11, "minute": 59}
